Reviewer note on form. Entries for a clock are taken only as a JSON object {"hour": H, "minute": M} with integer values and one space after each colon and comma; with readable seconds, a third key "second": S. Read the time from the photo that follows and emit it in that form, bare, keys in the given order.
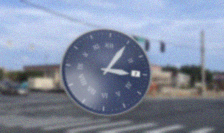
{"hour": 3, "minute": 5}
